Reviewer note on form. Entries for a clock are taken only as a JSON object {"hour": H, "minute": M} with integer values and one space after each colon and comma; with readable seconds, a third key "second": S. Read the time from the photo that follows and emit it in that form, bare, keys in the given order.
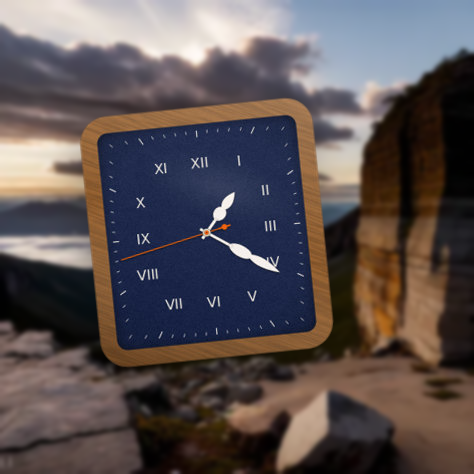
{"hour": 1, "minute": 20, "second": 43}
